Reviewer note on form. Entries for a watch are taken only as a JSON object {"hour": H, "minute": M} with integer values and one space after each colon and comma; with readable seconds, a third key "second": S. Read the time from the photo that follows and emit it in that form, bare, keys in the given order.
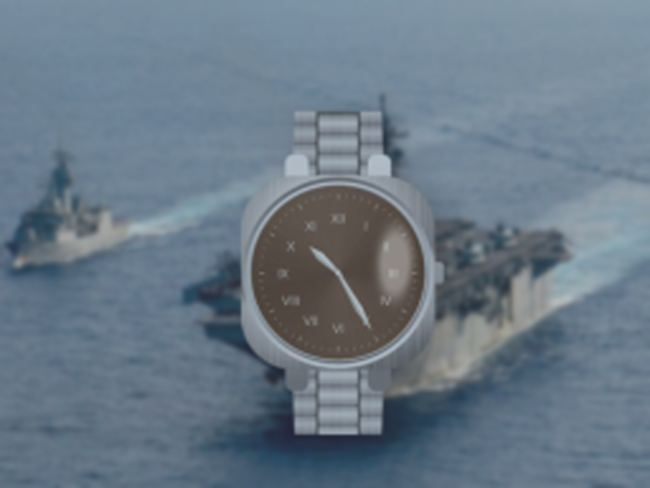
{"hour": 10, "minute": 25}
